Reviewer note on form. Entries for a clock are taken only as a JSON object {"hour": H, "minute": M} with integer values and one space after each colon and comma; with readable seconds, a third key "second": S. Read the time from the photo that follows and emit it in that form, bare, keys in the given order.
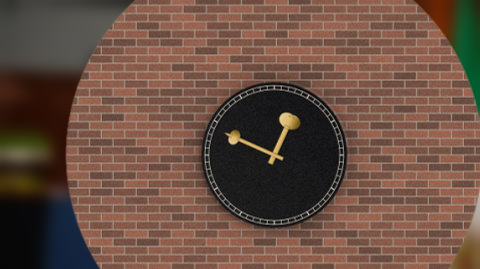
{"hour": 12, "minute": 49}
